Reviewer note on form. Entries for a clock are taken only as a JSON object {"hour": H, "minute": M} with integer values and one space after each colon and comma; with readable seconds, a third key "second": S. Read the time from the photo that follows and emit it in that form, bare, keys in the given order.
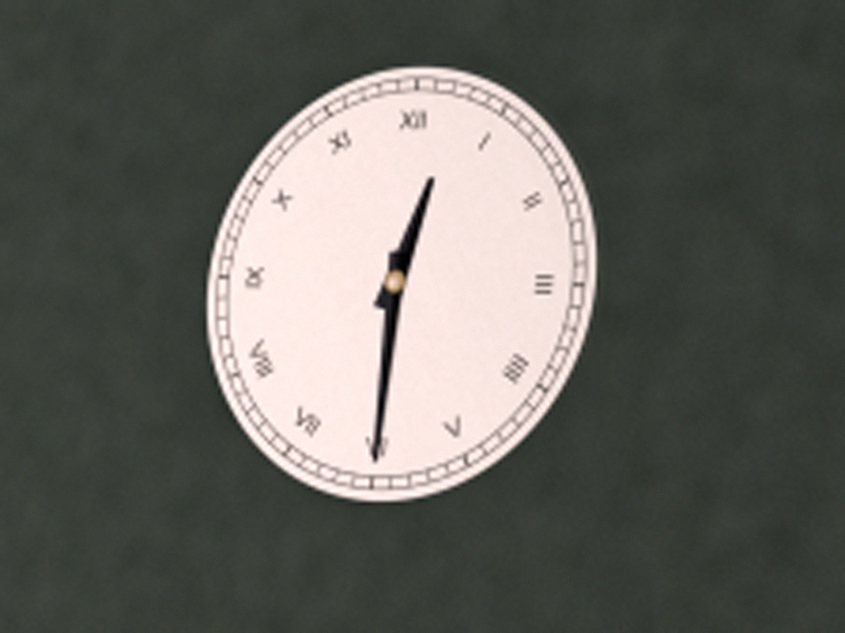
{"hour": 12, "minute": 30}
